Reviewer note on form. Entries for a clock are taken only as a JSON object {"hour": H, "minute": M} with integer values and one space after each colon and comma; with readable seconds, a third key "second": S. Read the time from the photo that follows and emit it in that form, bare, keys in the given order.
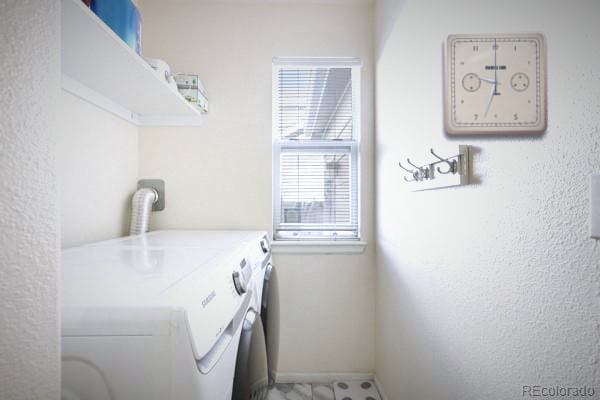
{"hour": 9, "minute": 33}
